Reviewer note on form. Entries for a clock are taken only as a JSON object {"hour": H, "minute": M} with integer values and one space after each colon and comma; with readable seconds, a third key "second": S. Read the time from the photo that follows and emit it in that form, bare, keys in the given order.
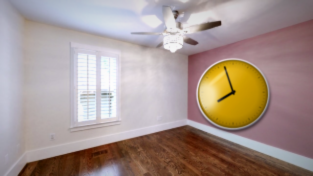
{"hour": 7, "minute": 57}
